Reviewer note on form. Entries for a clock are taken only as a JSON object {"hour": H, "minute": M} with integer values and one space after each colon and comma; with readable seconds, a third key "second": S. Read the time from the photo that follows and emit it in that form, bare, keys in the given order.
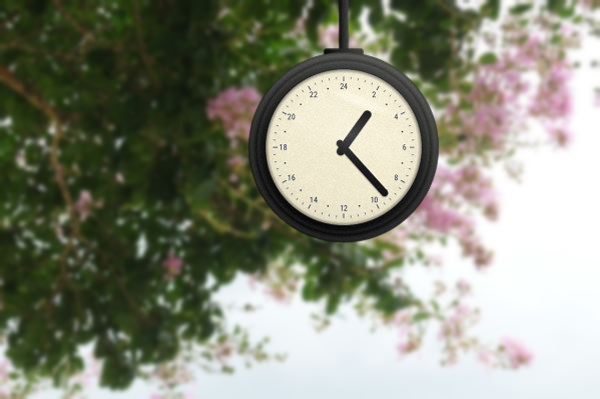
{"hour": 2, "minute": 23}
